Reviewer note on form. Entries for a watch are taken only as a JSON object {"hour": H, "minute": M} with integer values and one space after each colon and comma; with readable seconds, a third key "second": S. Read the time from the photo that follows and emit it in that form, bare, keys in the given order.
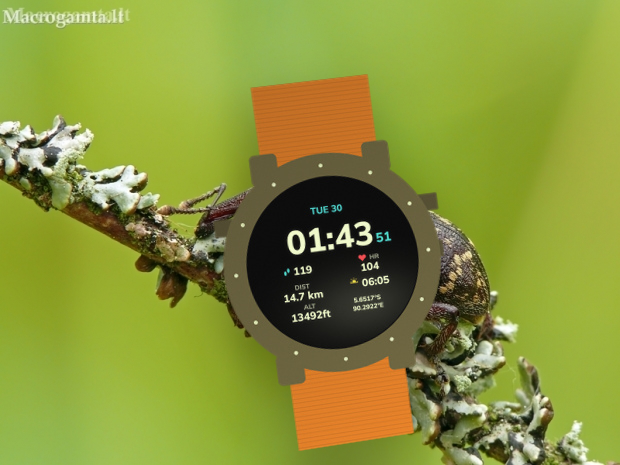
{"hour": 1, "minute": 43, "second": 51}
